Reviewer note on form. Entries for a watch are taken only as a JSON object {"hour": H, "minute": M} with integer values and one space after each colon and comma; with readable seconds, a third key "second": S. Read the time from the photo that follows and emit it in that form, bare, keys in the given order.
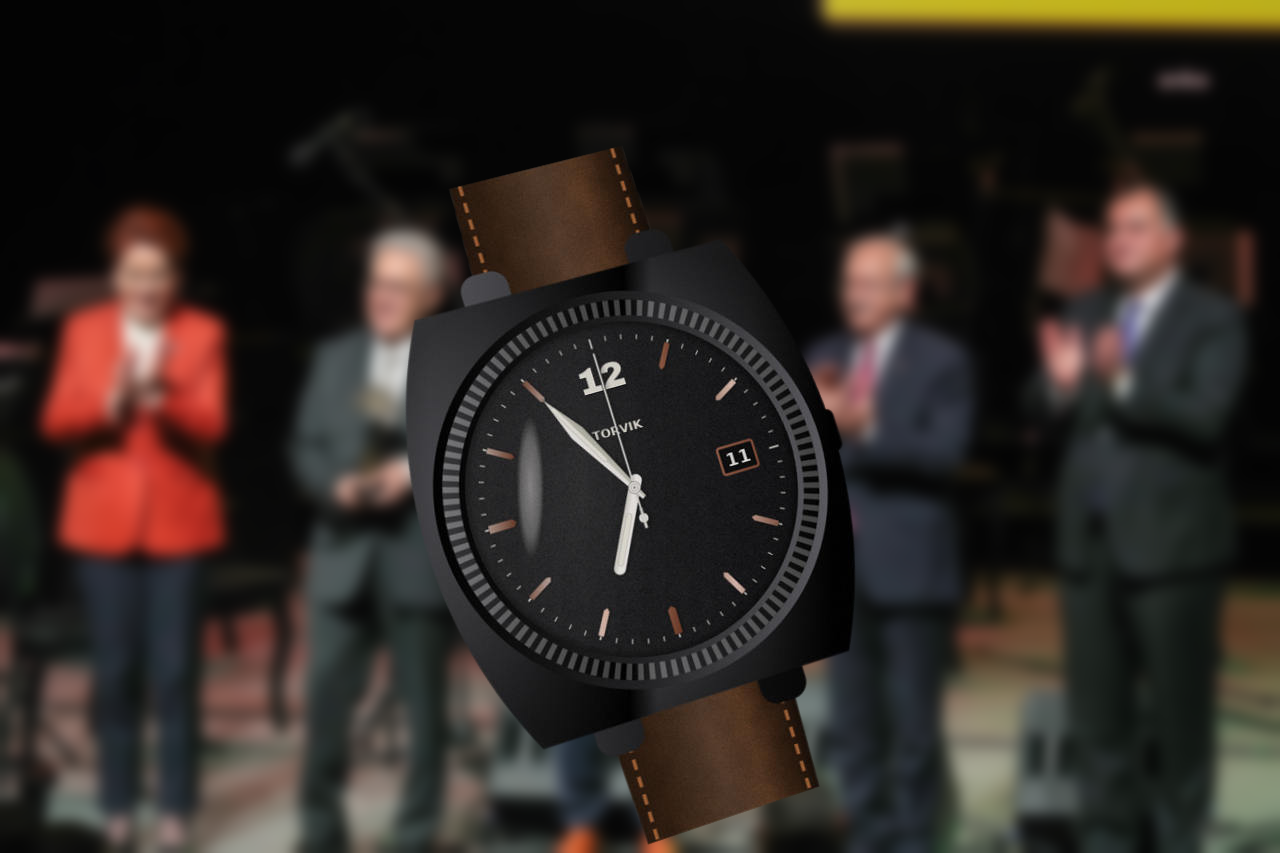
{"hour": 6, "minute": 55, "second": 0}
